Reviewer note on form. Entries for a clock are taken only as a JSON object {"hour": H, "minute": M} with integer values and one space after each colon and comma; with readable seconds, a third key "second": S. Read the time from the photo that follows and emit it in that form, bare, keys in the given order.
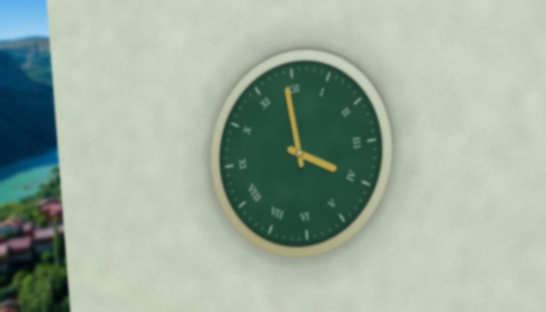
{"hour": 3, "minute": 59}
